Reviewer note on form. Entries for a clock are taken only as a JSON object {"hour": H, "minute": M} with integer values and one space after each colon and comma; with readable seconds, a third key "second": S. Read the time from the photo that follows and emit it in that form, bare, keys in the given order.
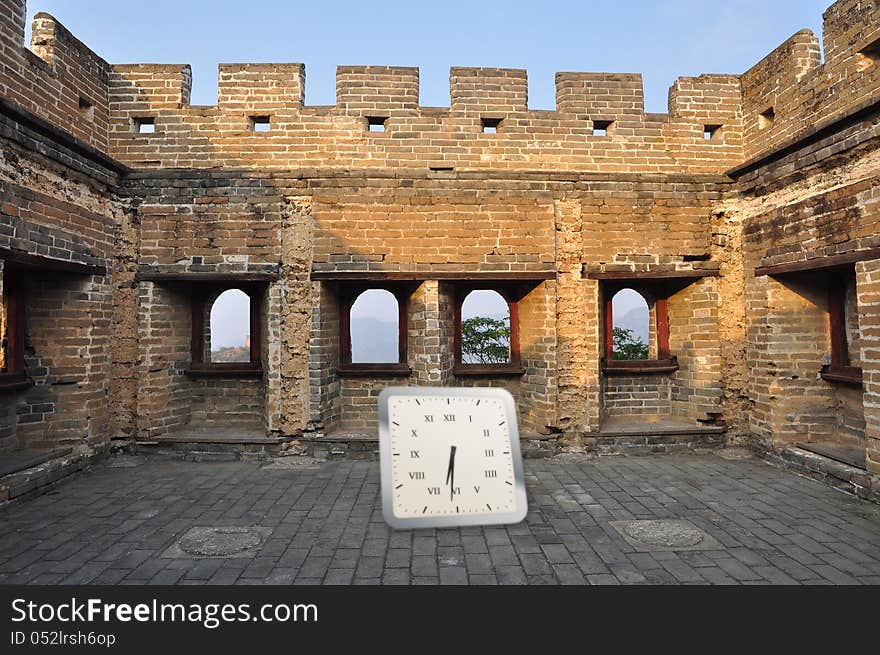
{"hour": 6, "minute": 31}
